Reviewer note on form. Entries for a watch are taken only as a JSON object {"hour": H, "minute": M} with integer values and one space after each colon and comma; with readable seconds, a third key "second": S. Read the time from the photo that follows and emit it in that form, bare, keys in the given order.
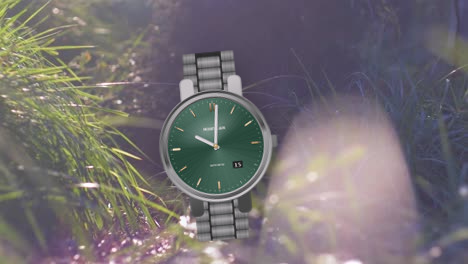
{"hour": 10, "minute": 1}
